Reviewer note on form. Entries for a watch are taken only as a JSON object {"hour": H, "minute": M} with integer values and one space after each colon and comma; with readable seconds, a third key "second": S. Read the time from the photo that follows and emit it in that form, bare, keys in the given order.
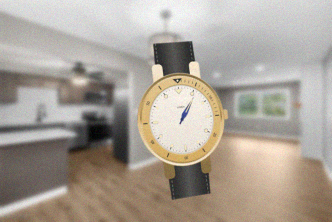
{"hour": 1, "minute": 6}
